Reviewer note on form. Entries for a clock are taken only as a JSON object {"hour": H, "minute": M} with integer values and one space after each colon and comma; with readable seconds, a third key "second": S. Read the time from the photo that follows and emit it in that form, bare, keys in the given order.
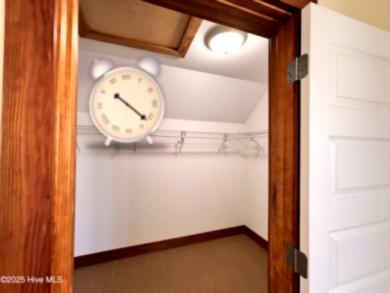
{"hour": 10, "minute": 22}
